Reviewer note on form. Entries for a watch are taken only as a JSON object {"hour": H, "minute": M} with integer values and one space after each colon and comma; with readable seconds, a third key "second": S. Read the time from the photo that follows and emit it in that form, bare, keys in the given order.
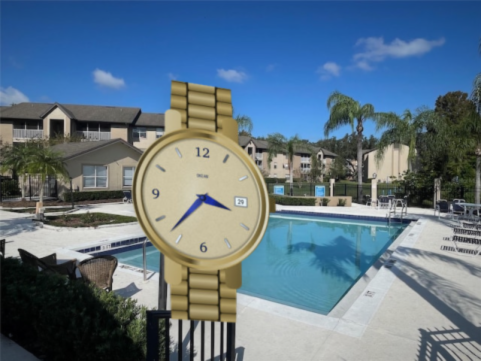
{"hour": 3, "minute": 37}
